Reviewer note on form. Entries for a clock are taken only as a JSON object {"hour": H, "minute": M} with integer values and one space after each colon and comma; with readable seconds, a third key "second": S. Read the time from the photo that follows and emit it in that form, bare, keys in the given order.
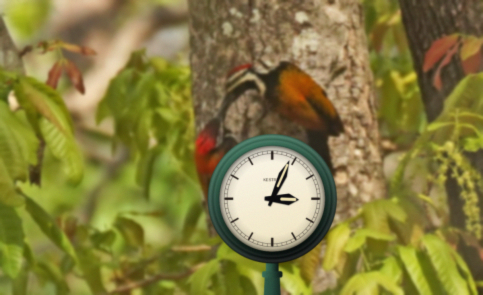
{"hour": 3, "minute": 4}
